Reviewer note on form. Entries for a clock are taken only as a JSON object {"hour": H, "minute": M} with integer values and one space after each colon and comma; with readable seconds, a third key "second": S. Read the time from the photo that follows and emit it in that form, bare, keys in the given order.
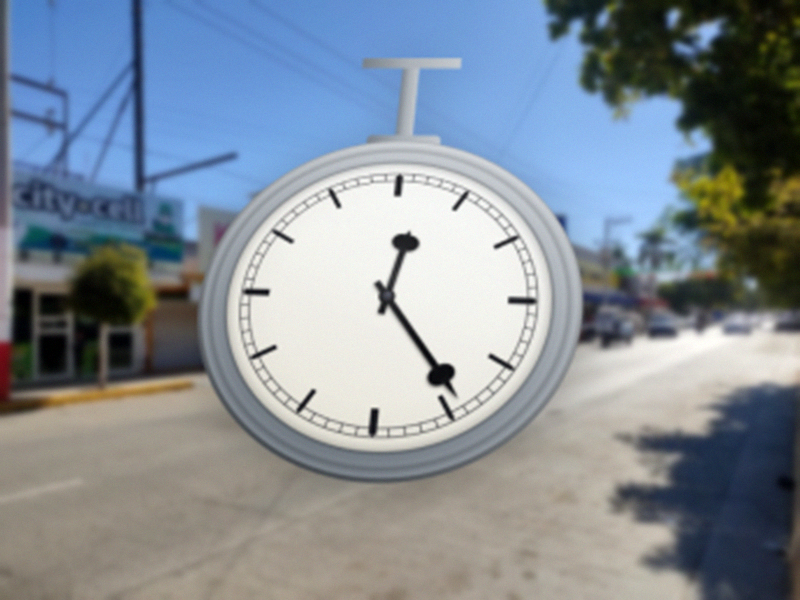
{"hour": 12, "minute": 24}
